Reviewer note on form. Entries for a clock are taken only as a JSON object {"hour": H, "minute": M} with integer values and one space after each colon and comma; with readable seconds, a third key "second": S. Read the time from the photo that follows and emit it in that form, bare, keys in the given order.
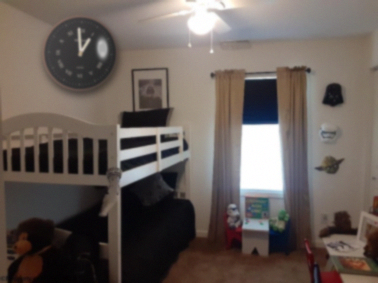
{"hour": 12, "minute": 59}
